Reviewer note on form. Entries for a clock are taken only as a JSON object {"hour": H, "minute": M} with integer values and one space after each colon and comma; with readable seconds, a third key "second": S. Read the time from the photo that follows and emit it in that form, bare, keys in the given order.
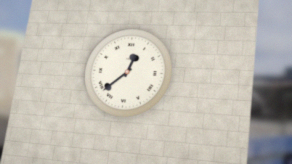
{"hour": 12, "minute": 38}
